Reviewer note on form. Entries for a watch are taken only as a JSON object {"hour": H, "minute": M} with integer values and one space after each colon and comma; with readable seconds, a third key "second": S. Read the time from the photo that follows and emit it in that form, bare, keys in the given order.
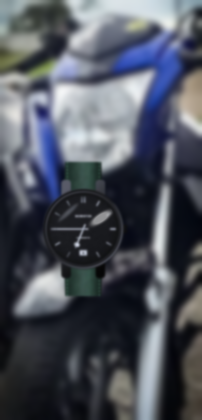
{"hour": 6, "minute": 45}
